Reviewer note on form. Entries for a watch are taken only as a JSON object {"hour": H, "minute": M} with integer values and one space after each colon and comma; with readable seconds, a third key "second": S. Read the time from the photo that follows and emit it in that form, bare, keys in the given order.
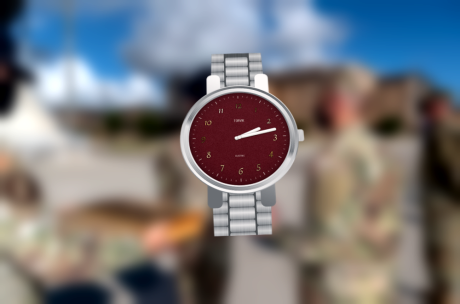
{"hour": 2, "minute": 13}
